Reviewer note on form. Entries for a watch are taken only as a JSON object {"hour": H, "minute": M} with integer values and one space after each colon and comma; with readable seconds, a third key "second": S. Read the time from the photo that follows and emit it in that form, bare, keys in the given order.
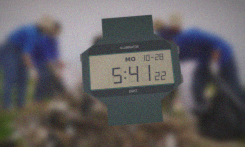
{"hour": 5, "minute": 41}
